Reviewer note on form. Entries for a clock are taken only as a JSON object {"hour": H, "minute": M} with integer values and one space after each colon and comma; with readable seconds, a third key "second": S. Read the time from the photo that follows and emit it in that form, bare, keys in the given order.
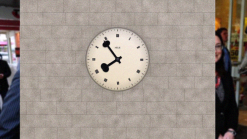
{"hour": 7, "minute": 54}
